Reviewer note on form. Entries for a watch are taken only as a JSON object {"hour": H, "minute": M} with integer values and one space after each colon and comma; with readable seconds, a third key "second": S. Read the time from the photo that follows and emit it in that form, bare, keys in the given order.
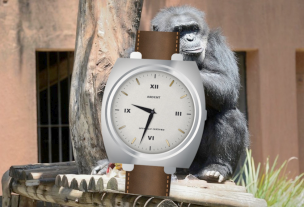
{"hour": 9, "minute": 33}
